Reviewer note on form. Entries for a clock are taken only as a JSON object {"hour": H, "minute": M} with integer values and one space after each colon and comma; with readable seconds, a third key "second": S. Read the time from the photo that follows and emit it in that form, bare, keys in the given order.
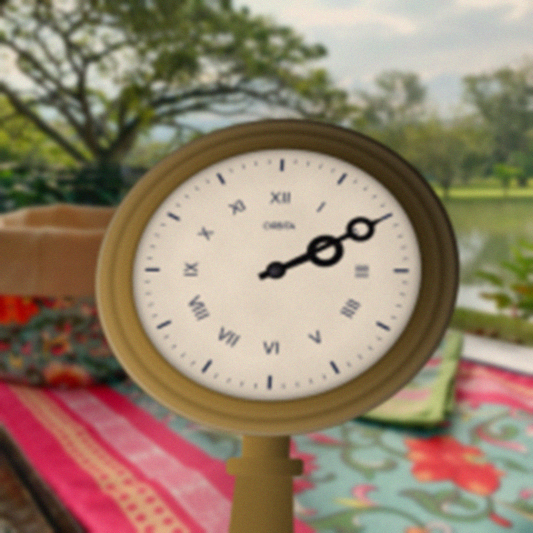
{"hour": 2, "minute": 10}
